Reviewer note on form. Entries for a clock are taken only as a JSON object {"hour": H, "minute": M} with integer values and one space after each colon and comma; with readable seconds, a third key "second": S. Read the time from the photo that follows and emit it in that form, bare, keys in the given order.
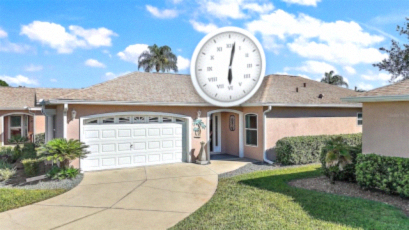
{"hour": 6, "minute": 2}
